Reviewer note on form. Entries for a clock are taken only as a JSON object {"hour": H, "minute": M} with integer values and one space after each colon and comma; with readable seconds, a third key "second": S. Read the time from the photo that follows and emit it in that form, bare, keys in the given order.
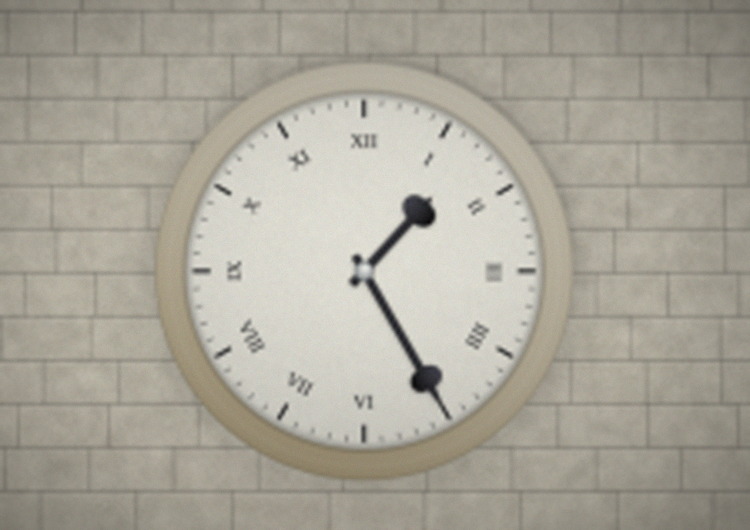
{"hour": 1, "minute": 25}
